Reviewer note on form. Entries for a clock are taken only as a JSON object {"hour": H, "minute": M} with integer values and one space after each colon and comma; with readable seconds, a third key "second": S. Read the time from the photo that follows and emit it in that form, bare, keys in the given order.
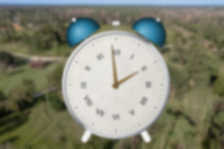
{"hour": 1, "minute": 59}
